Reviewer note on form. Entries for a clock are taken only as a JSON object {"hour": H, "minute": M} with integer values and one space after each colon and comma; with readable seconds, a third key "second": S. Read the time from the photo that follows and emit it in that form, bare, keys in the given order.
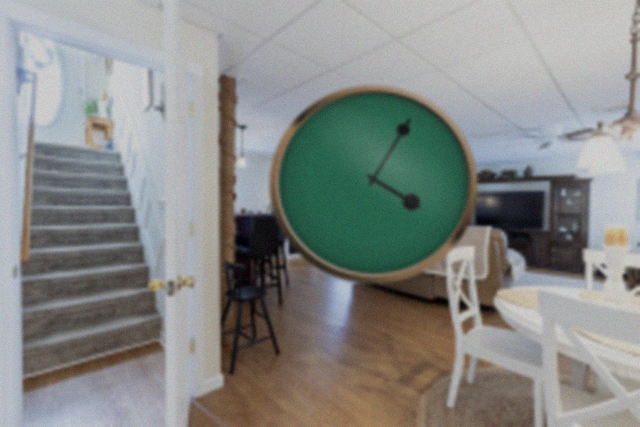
{"hour": 4, "minute": 5}
